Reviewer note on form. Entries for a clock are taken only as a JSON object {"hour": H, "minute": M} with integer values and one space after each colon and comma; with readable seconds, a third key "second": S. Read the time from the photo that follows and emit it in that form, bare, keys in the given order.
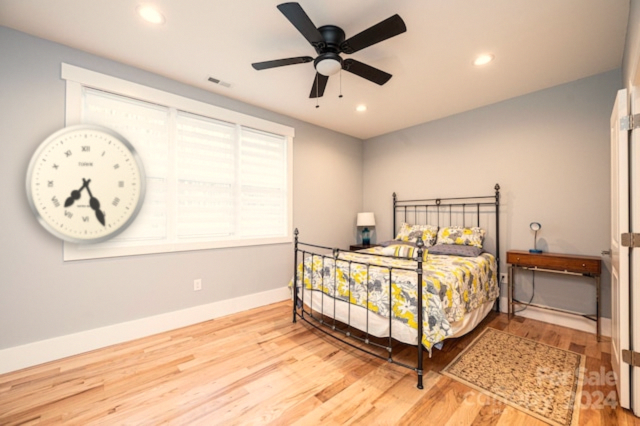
{"hour": 7, "minute": 26}
